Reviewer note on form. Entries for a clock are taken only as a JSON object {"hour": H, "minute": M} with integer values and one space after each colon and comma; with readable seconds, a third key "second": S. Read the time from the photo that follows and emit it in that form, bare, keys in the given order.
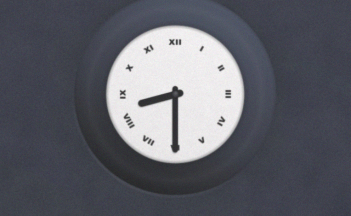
{"hour": 8, "minute": 30}
